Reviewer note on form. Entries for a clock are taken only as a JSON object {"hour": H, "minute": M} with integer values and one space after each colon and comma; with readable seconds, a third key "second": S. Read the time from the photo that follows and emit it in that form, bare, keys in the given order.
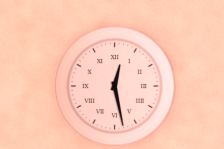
{"hour": 12, "minute": 28}
